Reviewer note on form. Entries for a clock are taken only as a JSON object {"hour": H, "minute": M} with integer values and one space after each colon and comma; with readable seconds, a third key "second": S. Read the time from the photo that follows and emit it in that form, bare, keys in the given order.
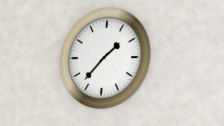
{"hour": 1, "minute": 37}
